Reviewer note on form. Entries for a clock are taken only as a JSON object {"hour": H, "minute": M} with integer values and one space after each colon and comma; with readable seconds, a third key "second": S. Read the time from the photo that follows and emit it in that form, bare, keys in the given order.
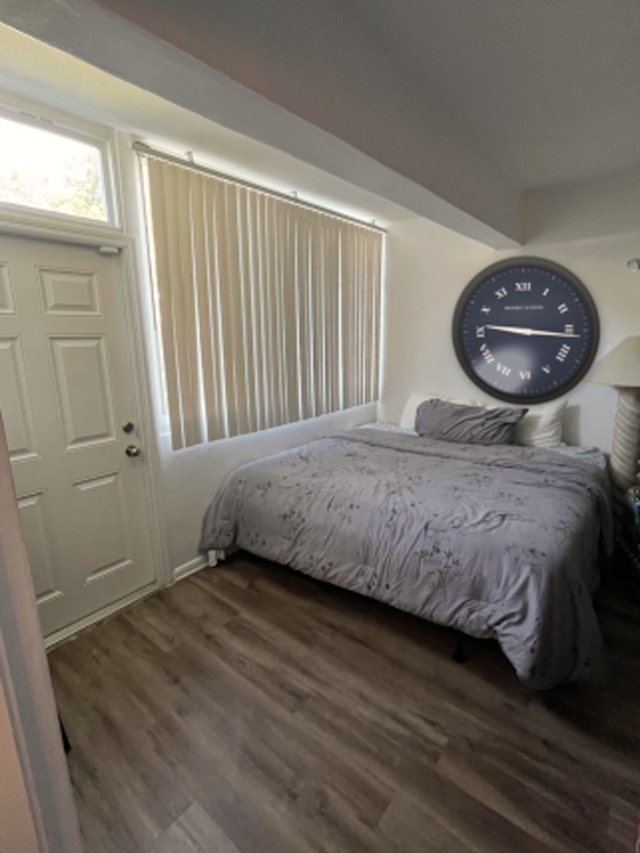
{"hour": 9, "minute": 16}
